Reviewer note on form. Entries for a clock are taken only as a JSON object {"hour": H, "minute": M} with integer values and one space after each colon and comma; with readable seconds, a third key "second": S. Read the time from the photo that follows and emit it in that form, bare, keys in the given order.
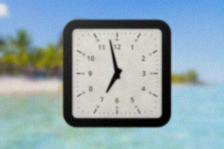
{"hour": 6, "minute": 58}
